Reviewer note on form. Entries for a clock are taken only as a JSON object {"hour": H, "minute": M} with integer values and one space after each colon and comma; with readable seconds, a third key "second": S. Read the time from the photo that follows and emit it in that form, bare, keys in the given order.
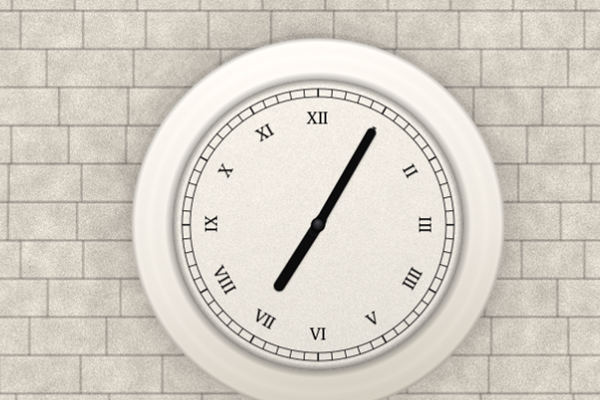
{"hour": 7, "minute": 5}
